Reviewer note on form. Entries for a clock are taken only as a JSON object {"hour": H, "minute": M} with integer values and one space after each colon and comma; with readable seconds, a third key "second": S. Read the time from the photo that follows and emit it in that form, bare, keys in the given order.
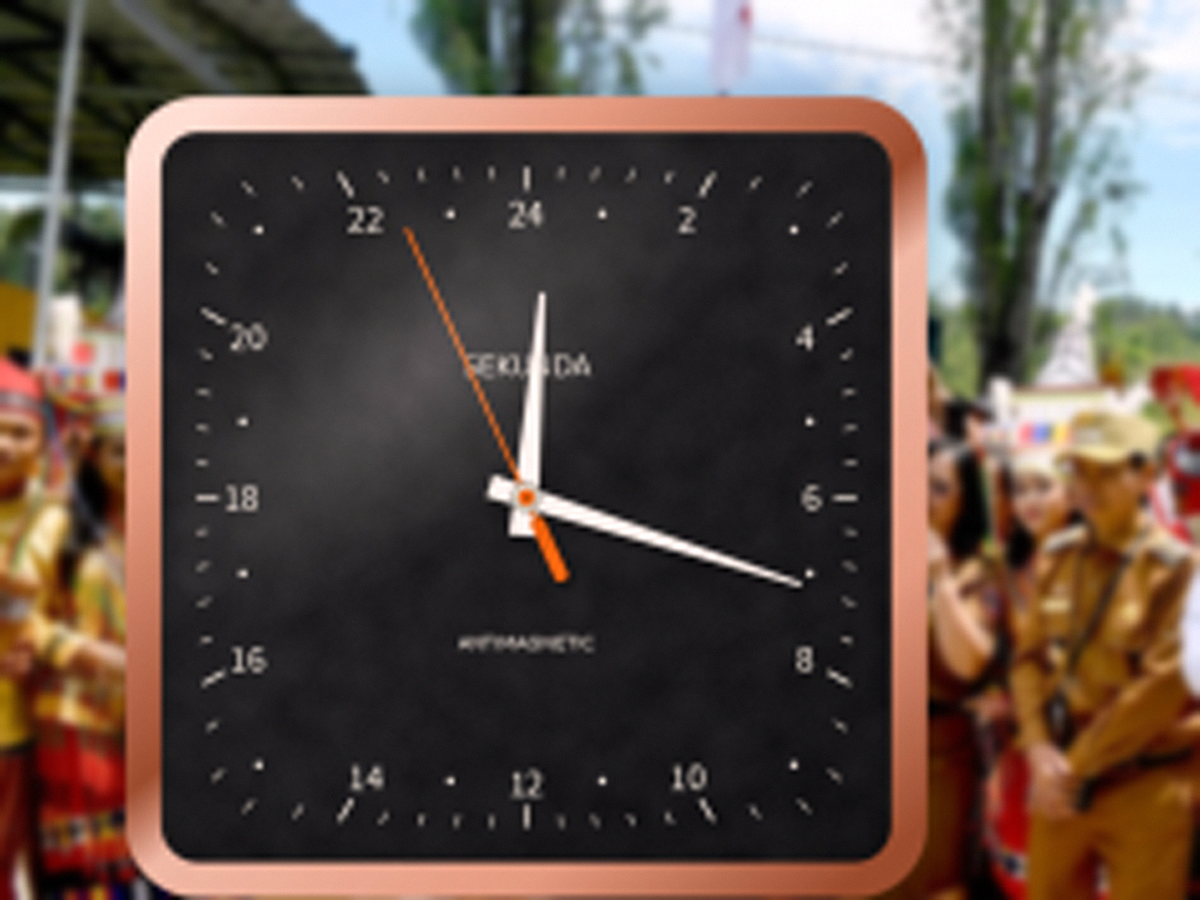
{"hour": 0, "minute": 17, "second": 56}
